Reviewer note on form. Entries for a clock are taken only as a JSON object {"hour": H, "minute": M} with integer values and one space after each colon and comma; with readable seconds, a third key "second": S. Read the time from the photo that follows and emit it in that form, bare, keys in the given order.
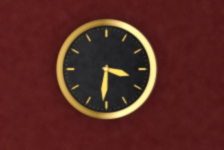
{"hour": 3, "minute": 31}
